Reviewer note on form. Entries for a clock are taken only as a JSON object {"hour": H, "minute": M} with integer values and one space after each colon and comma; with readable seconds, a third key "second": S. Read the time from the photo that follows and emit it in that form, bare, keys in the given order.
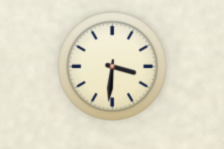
{"hour": 3, "minute": 31}
